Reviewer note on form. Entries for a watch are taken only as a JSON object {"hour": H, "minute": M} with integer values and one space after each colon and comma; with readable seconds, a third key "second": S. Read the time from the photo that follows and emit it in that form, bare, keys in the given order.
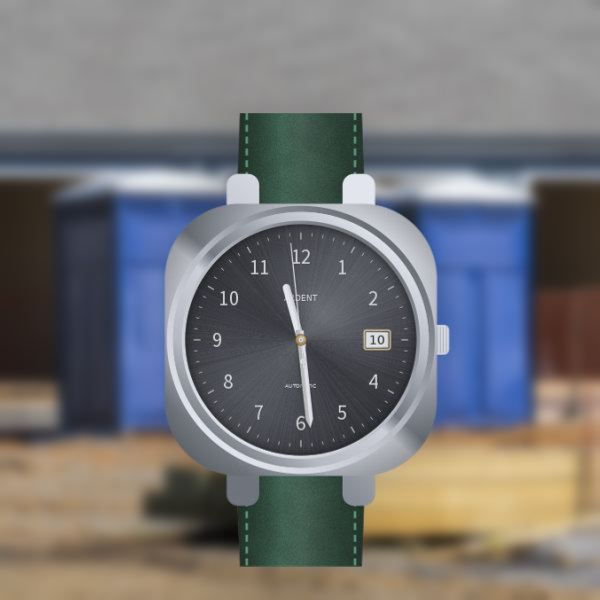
{"hour": 11, "minute": 28, "second": 59}
